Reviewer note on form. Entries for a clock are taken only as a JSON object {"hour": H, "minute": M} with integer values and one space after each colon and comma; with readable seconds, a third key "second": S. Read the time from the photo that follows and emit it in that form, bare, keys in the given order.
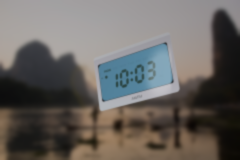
{"hour": 10, "minute": 3}
